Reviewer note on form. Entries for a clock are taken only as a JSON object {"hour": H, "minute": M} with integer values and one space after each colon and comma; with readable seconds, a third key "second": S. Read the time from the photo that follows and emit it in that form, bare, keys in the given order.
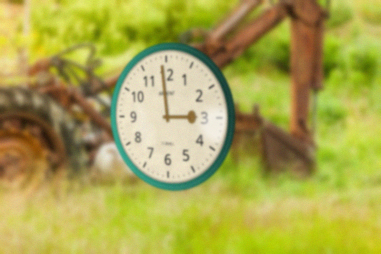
{"hour": 2, "minute": 59}
